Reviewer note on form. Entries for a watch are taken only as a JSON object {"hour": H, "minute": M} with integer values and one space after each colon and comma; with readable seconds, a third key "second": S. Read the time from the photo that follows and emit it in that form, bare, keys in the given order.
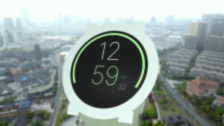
{"hour": 12, "minute": 59}
